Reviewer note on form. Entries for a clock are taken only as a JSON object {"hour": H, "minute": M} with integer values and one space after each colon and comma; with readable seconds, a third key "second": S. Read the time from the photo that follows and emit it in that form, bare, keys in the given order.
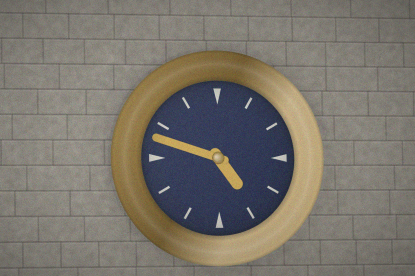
{"hour": 4, "minute": 48}
